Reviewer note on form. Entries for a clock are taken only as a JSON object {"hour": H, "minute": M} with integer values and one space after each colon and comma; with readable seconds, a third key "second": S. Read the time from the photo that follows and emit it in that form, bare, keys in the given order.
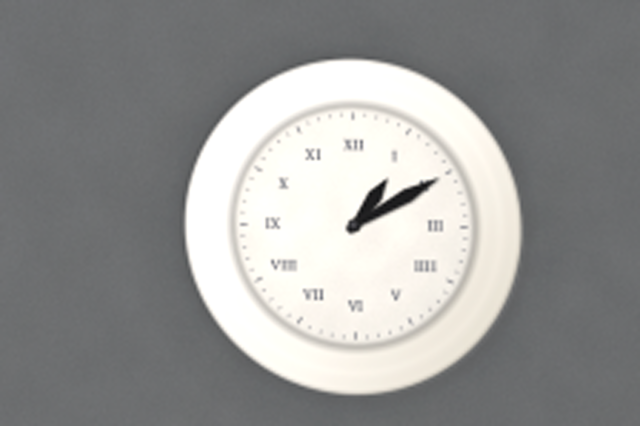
{"hour": 1, "minute": 10}
